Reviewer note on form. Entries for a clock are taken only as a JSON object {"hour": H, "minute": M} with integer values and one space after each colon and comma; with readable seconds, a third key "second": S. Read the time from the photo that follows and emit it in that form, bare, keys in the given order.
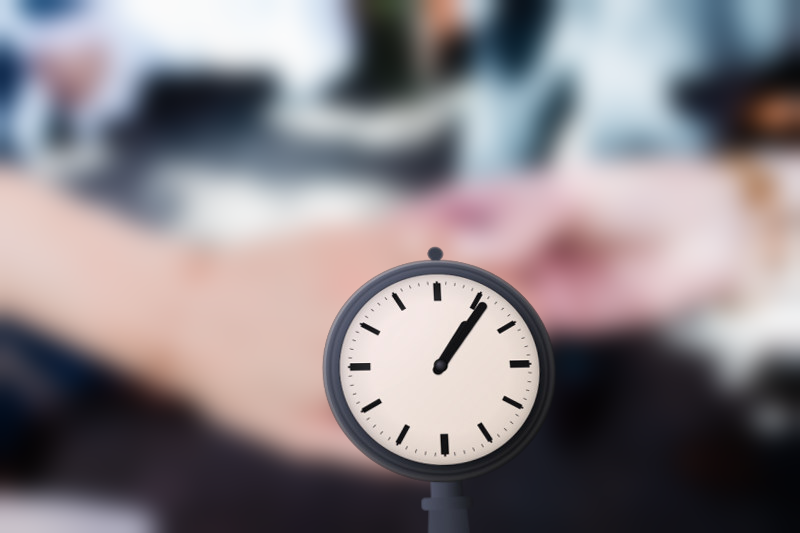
{"hour": 1, "minute": 6}
